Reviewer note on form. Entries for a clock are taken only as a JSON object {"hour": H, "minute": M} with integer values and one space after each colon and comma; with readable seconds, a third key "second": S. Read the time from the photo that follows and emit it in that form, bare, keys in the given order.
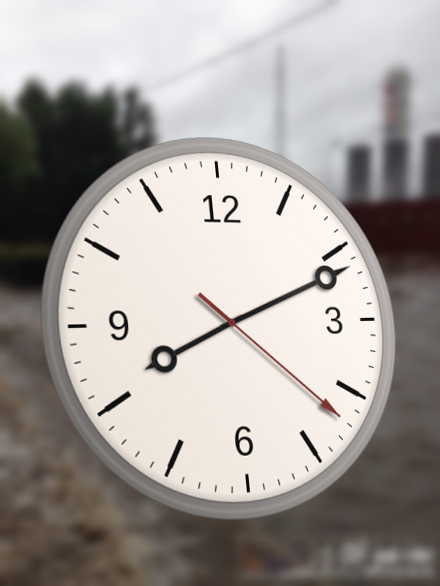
{"hour": 8, "minute": 11, "second": 22}
